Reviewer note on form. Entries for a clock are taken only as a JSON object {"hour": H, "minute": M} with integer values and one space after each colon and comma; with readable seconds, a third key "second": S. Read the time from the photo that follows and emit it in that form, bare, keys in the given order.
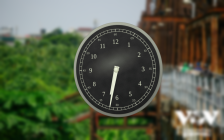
{"hour": 6, "minute": 32}
